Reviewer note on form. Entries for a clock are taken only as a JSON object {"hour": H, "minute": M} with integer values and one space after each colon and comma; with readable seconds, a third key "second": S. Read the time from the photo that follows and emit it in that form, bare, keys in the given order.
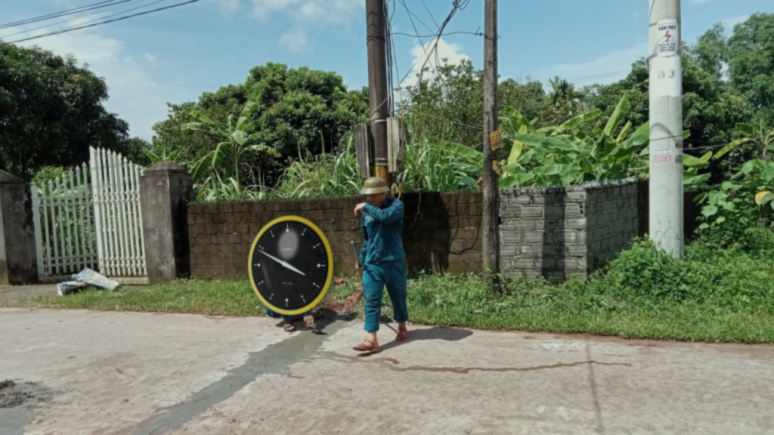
{"hour": 3, "minute": 49}
